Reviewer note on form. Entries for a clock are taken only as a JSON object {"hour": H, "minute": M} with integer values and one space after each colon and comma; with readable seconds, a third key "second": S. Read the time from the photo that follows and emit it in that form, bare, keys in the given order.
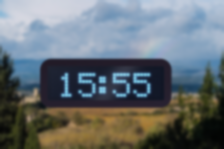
{"hour": 15, "minute": 55}
